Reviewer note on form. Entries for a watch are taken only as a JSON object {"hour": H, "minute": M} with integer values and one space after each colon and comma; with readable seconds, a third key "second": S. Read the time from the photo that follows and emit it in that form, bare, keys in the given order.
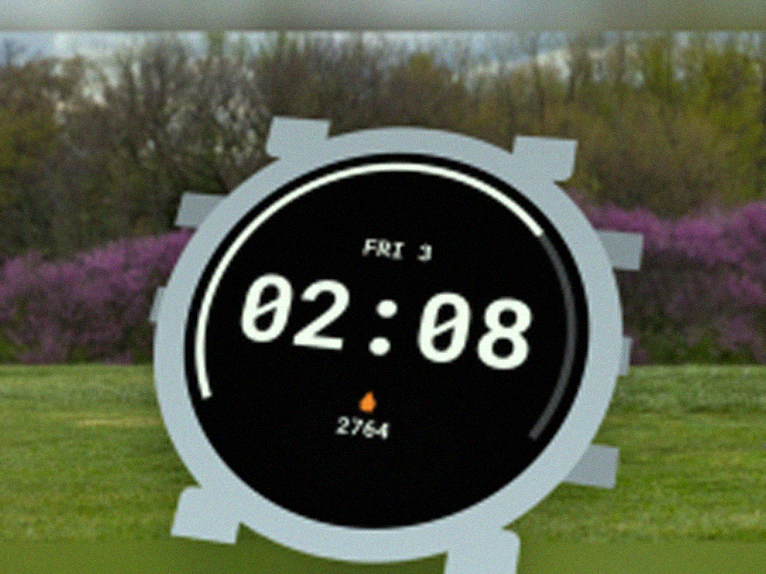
{"hour": 2, "minute": 8}
